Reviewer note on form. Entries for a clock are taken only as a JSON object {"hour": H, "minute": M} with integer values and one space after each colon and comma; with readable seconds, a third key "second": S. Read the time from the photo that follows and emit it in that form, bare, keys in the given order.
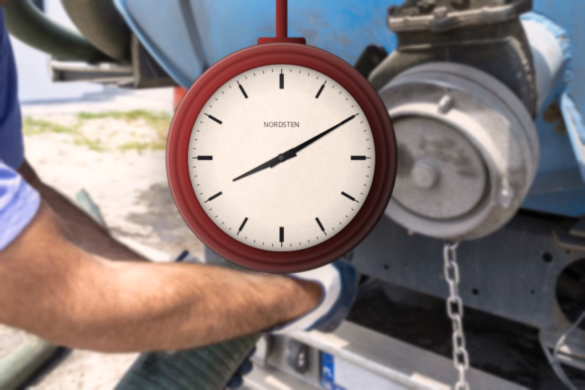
{"hour": 8, "minute": 10}
